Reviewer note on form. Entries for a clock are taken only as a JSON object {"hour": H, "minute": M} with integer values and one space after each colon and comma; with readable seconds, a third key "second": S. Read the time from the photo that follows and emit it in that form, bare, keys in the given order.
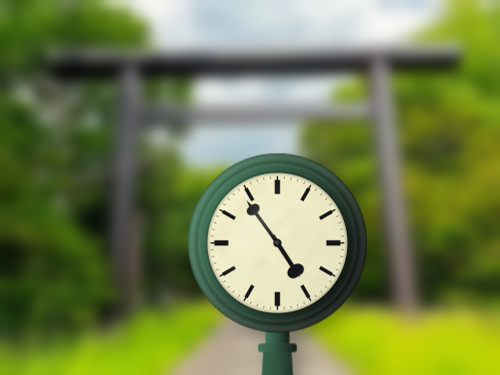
{"hour": 4, "minute": 54}
